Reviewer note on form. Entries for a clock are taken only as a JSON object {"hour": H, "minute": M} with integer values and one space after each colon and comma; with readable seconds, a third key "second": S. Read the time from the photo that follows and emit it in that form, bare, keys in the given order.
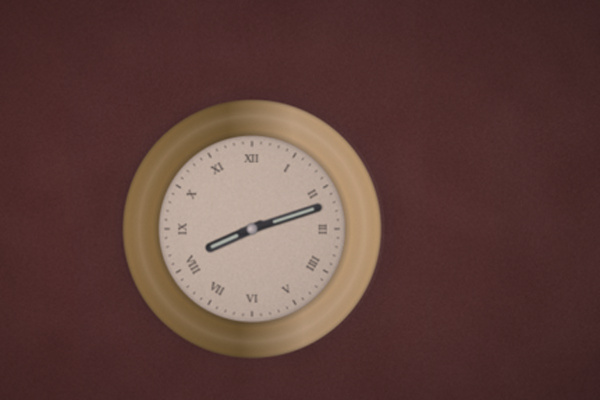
{"hour": 8, "minute": 12}
